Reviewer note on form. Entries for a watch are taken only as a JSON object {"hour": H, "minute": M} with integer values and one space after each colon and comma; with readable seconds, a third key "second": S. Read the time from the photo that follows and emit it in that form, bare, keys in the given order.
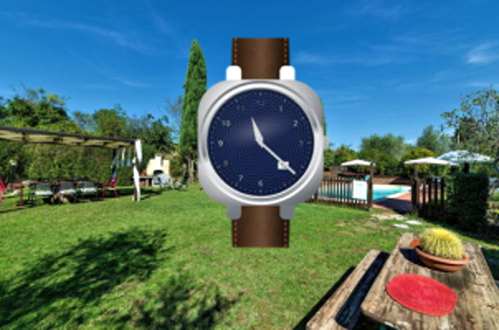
{"hour": 11, "minute": 22}
